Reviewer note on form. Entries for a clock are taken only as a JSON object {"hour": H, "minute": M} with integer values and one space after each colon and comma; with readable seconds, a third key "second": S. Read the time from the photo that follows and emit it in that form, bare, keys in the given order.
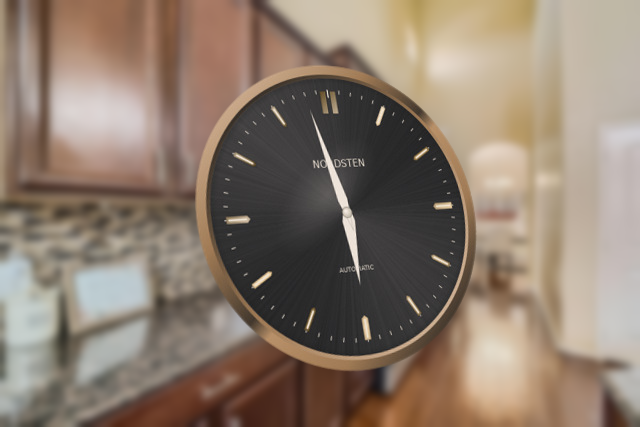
{"hour": 5, "minute": 58}
